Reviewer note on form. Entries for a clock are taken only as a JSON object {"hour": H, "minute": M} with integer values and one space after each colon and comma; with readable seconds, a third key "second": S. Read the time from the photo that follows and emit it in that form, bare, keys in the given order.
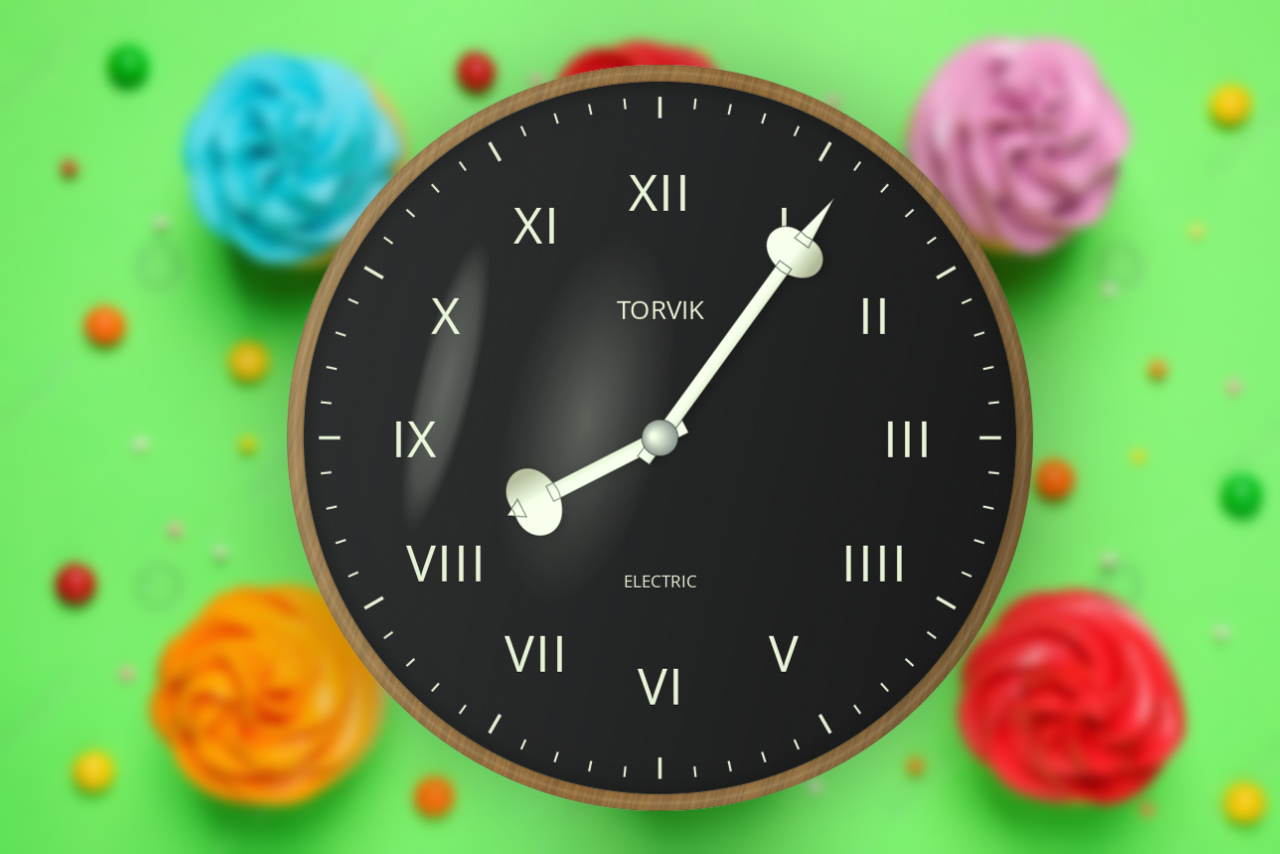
{"hour": 8, "minute": 6}
